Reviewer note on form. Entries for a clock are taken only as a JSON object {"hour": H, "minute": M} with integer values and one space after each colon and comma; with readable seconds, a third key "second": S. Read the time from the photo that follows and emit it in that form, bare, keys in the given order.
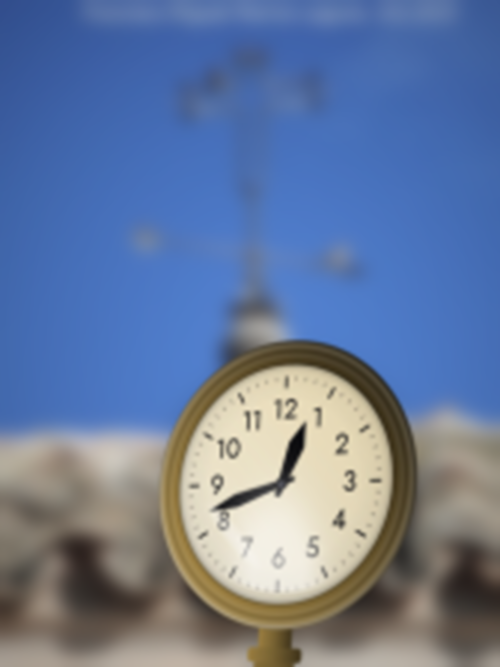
{"hour": 12, "minute": 42}
